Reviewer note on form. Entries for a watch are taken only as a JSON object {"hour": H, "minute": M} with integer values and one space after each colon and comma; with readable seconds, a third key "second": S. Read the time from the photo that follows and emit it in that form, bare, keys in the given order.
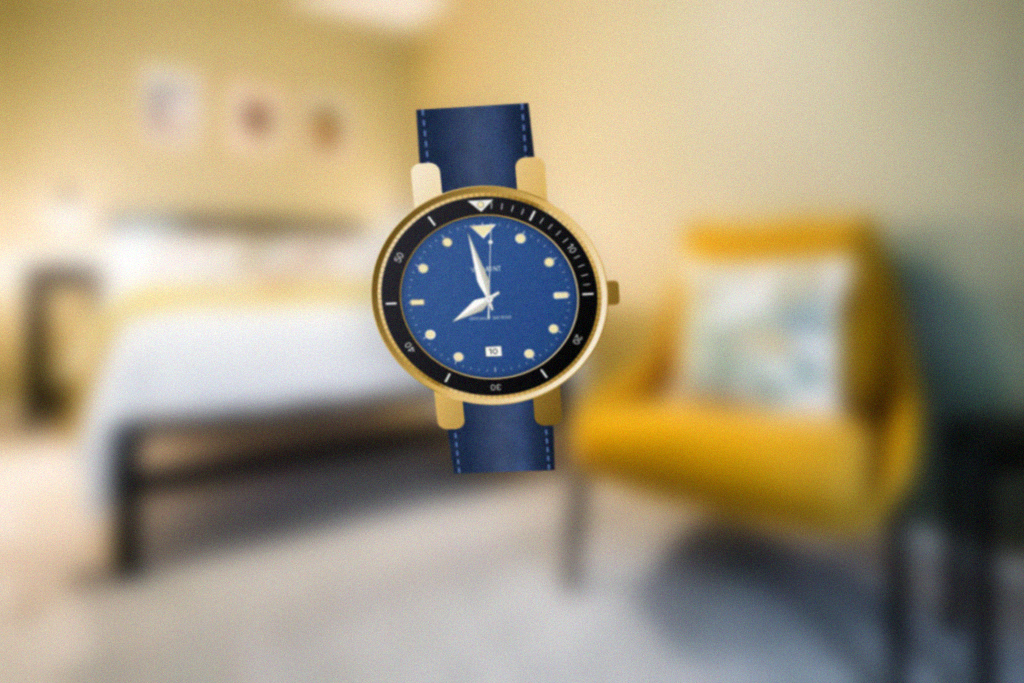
{"hour": 7, "minute": 58, "second": 1}
